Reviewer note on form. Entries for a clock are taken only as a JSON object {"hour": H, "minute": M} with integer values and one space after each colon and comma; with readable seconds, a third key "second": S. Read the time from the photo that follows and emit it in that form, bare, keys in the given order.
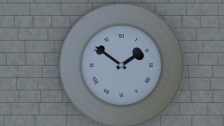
{"hour": 1, "minute": 51}
